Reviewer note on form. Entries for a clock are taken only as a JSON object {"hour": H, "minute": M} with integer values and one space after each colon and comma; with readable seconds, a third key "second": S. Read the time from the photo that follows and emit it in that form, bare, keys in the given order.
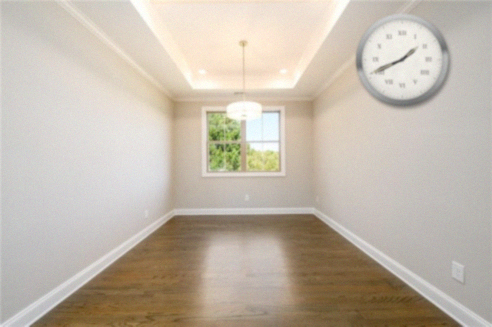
{"hour": 1, "minute": 41}
